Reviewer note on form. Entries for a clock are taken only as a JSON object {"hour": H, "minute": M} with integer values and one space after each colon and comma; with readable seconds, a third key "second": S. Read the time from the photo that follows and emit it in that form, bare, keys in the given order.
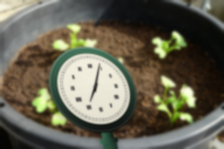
{"hour": 7, "minute": 4}
